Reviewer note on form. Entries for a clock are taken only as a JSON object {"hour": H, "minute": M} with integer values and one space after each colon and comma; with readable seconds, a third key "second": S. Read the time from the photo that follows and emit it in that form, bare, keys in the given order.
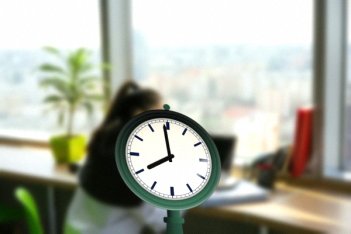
{"hour": 7, "minute": 59}
